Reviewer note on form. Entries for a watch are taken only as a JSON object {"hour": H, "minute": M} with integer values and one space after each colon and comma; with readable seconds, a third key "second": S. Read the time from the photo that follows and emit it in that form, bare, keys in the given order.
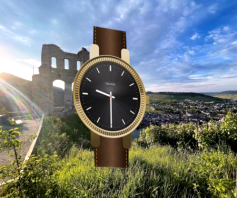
{"hour": 9, "minute": 30}
